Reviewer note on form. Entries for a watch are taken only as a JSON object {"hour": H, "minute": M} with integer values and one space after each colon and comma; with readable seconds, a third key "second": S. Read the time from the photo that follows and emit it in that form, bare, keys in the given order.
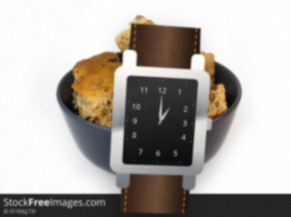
{"hour": 1, "minute": 0}
